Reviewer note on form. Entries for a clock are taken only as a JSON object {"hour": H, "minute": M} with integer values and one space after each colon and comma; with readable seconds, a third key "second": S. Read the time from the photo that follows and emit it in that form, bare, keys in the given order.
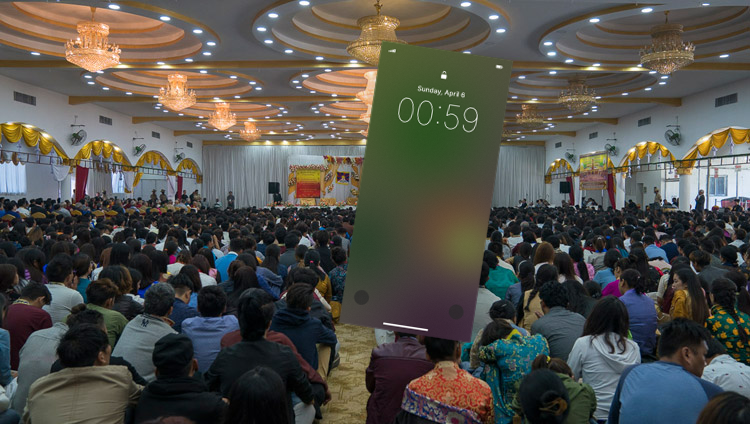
{"hour": 0, "minute": 59}
